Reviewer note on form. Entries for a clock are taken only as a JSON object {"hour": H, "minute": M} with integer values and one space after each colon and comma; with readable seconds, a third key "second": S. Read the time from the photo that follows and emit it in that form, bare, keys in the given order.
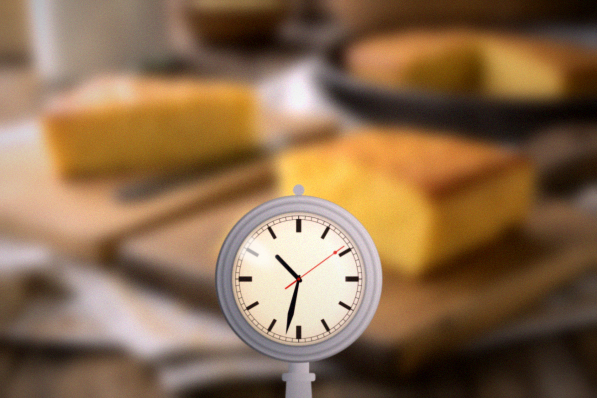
{"hour": 10, "minute": 32, "second": 9}
